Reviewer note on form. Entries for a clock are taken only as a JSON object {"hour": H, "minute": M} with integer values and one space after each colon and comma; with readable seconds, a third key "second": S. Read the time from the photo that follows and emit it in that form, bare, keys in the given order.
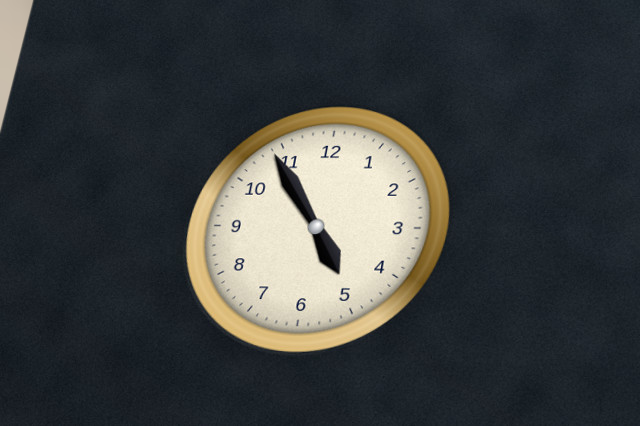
{"hour": 4, "minute": 54}
